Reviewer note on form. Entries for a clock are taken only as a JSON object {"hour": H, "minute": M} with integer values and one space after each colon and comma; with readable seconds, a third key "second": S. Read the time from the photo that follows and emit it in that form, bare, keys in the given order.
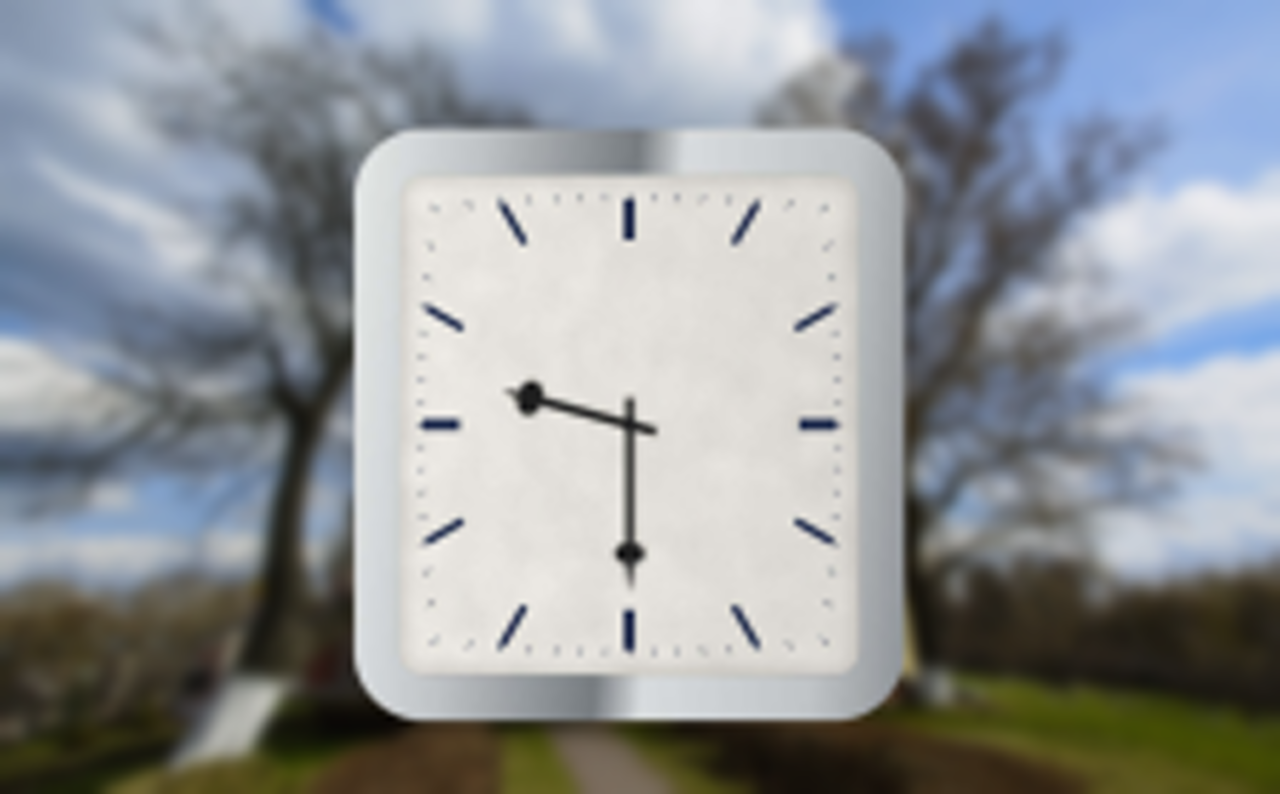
{"hour": 9, "minute": 30}
